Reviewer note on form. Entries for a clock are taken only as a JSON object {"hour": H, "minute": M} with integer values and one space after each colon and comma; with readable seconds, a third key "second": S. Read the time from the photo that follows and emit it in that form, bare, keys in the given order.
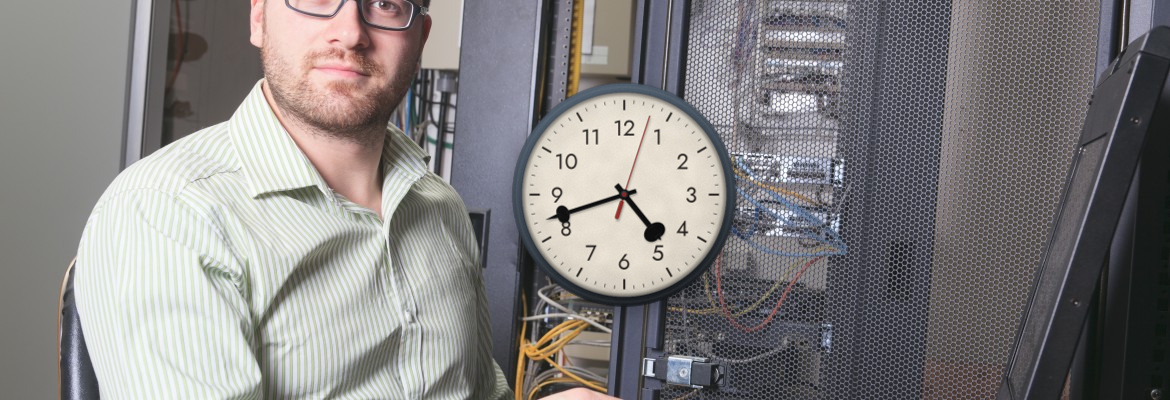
{"hour": 4, "minute": 42, "second": 3}
